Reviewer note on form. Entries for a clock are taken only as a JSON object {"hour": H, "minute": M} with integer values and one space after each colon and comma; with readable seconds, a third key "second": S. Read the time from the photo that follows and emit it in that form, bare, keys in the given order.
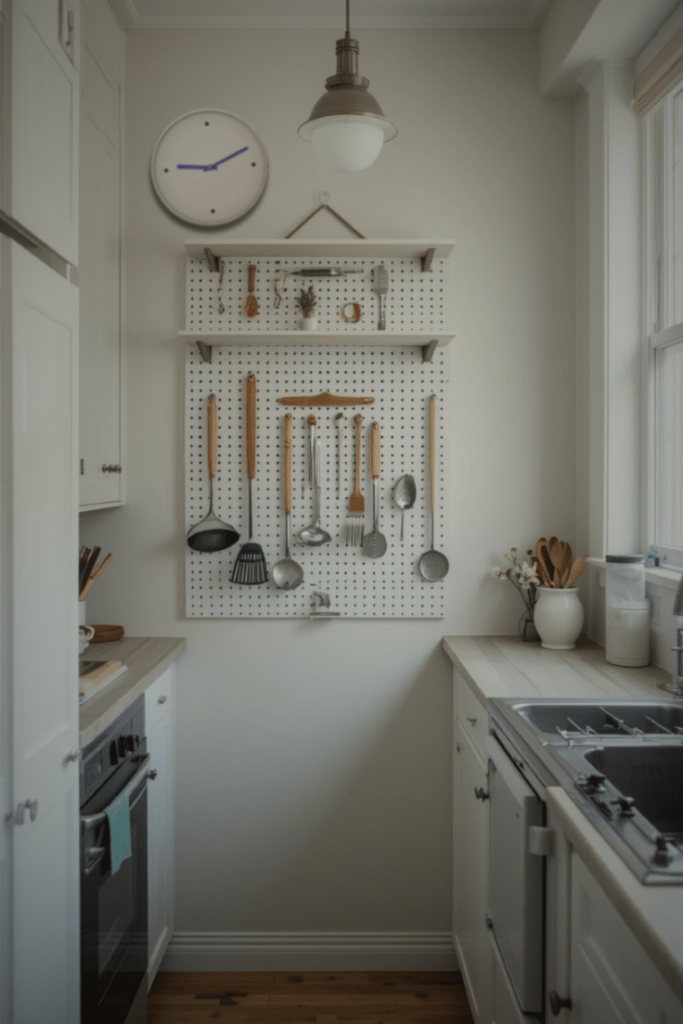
{"hour": 9, "minute": 11}
